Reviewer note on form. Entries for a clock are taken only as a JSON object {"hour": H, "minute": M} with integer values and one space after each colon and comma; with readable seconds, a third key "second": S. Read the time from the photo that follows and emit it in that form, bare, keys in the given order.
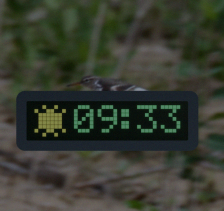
{"hour": 9, "minute": 33}
